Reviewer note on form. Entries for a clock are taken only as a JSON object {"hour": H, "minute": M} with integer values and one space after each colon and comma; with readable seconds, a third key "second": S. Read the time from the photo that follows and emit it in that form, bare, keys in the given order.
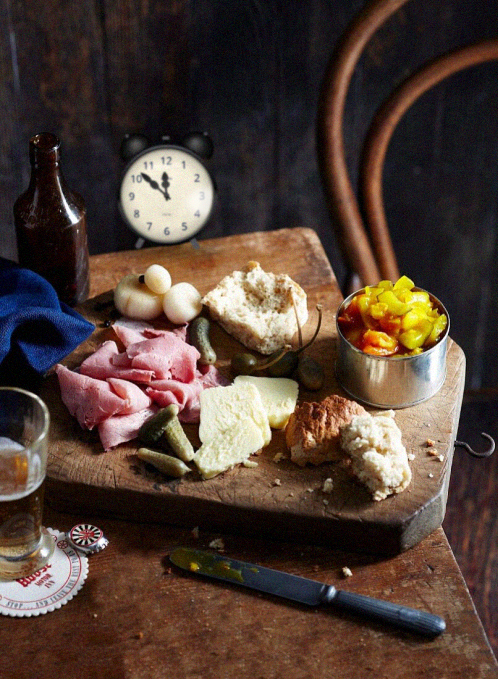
{"hour": 11, "minute": 52}
